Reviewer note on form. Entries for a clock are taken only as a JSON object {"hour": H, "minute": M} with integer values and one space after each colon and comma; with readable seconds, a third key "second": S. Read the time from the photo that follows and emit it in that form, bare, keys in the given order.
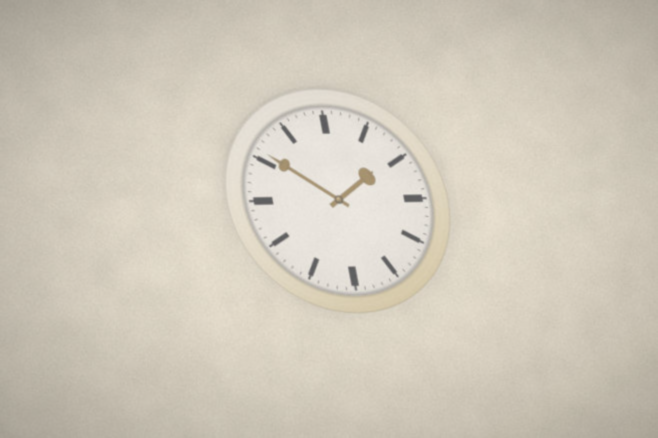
{"hour": 1, "minute": 51}
